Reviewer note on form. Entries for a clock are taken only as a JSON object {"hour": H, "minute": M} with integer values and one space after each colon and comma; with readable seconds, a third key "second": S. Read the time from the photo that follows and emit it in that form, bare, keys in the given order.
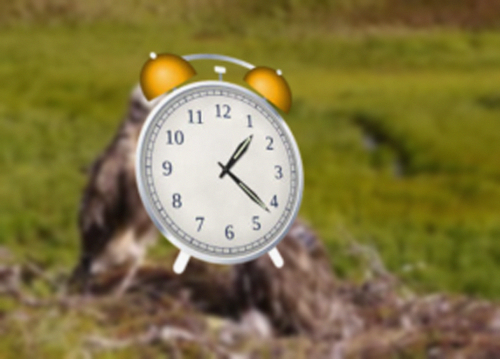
{"hour": 1, "minute": 22}
